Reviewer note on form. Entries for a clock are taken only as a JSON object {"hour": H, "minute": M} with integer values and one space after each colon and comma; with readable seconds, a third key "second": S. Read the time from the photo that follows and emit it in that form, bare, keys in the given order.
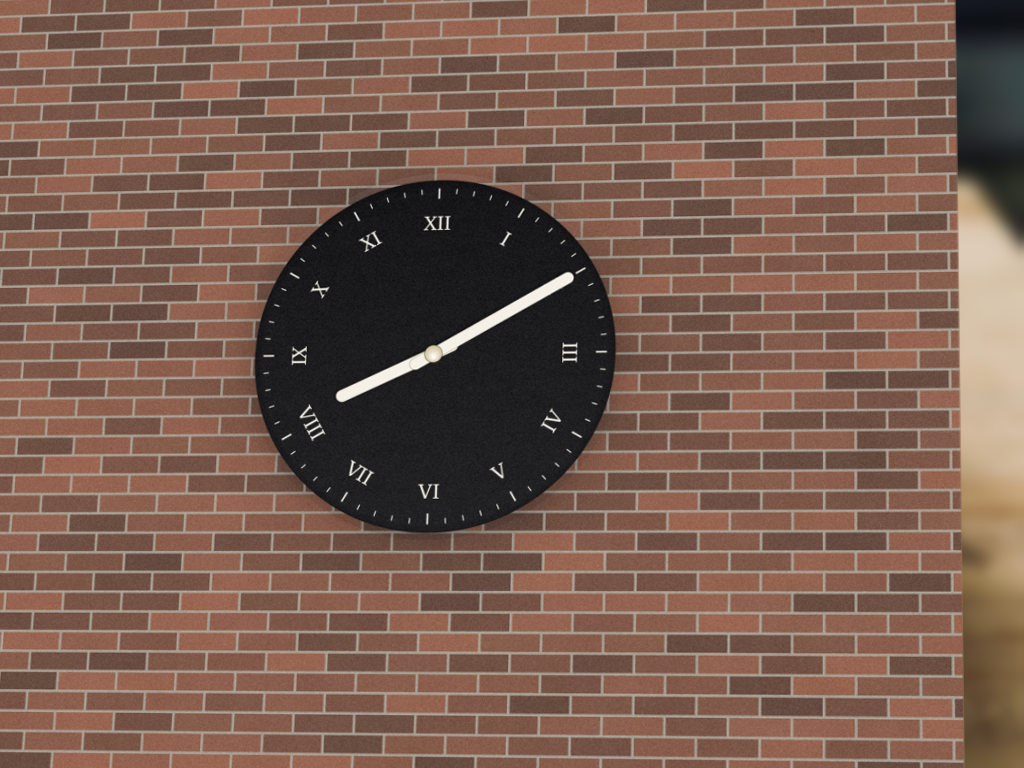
{"hour": 8, "minute": 10}
